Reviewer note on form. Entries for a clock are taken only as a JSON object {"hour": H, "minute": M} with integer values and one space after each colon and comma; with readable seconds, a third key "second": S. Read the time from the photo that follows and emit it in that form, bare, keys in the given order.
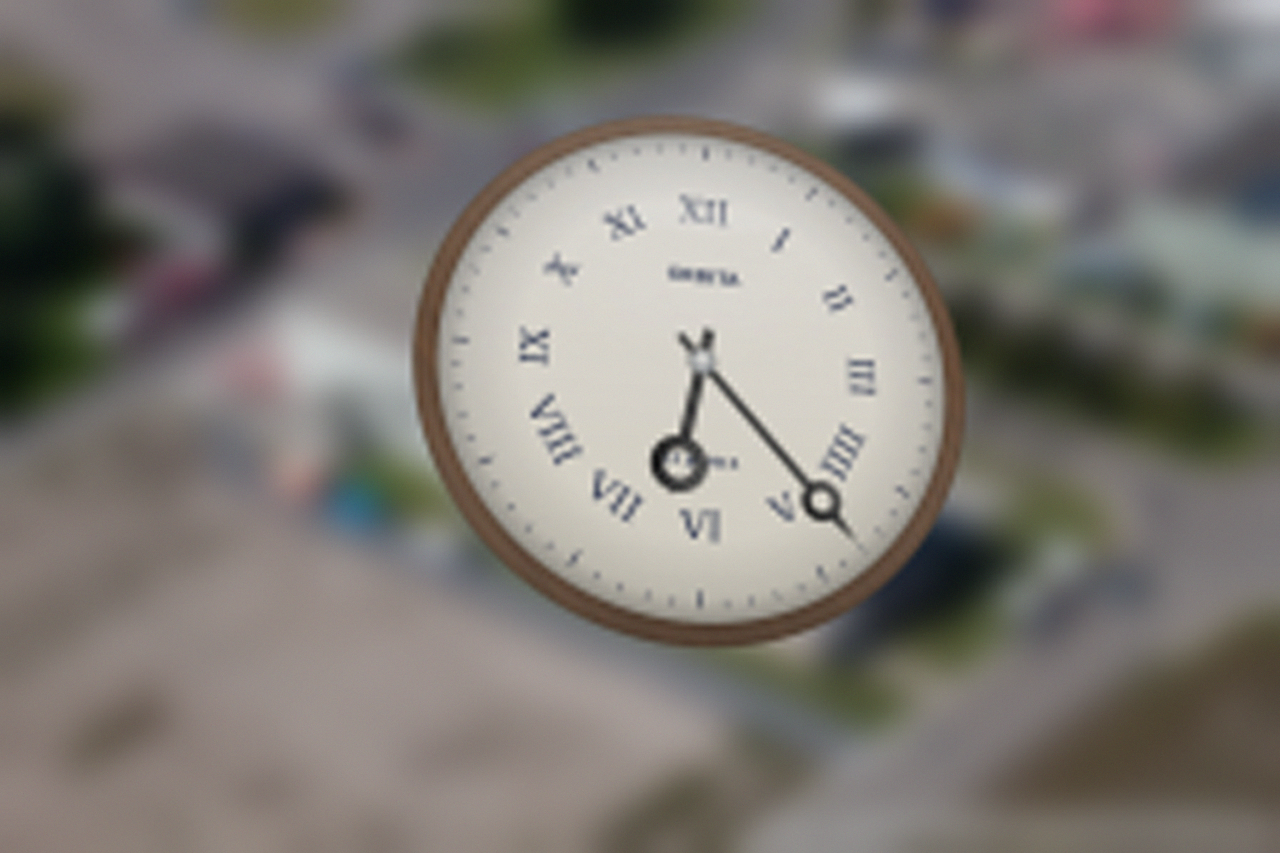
{"hour": 6, "minute": 23}
